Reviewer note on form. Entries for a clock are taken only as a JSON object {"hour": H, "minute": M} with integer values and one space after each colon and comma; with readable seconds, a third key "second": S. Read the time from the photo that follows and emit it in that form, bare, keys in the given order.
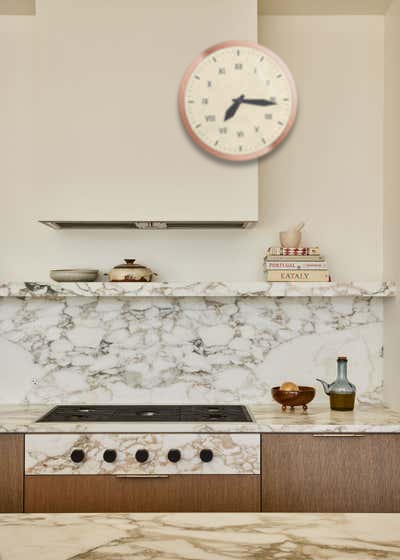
{"hour": 7, "minute": 16}
